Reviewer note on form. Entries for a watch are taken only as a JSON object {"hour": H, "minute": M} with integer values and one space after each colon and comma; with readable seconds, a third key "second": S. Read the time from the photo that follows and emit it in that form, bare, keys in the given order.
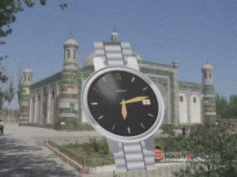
{"hour": 6, "minute": 13}
